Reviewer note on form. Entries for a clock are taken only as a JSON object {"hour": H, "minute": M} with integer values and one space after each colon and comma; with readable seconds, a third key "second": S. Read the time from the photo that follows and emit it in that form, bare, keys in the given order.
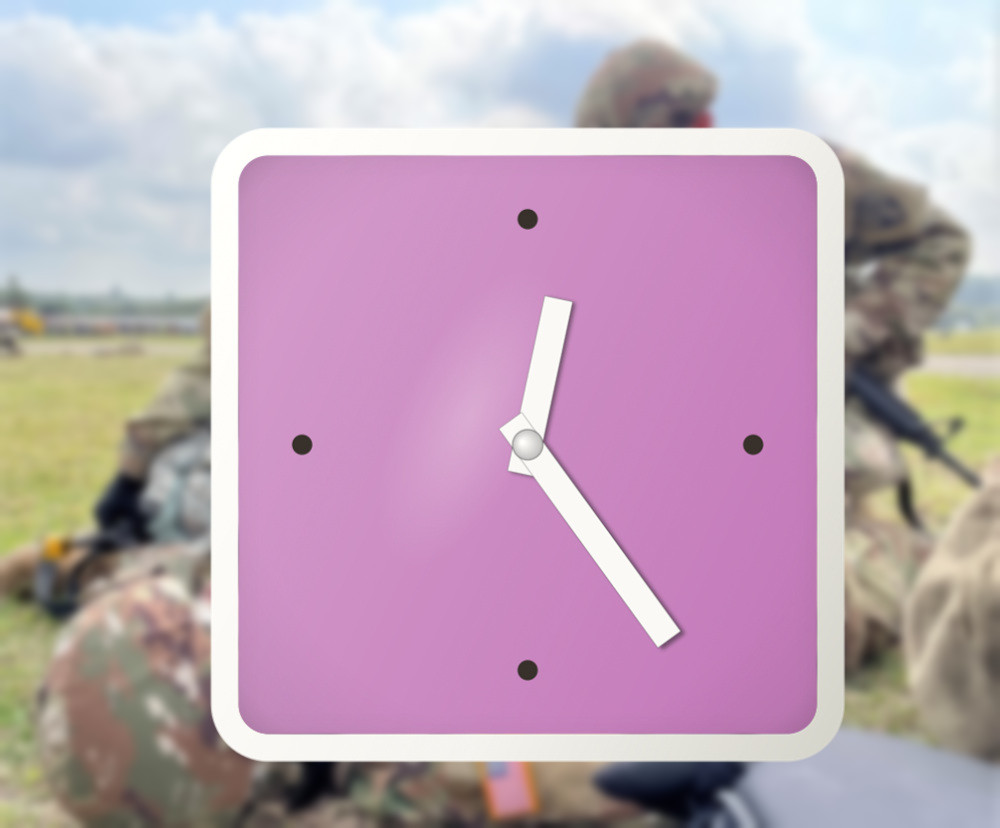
{"hour": 12, "minute": 24}
